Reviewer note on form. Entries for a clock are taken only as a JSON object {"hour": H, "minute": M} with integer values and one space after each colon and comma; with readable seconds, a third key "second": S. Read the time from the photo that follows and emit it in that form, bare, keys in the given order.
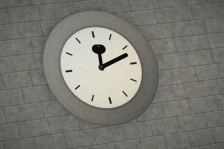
{"hour": 12, "minute": 12}
